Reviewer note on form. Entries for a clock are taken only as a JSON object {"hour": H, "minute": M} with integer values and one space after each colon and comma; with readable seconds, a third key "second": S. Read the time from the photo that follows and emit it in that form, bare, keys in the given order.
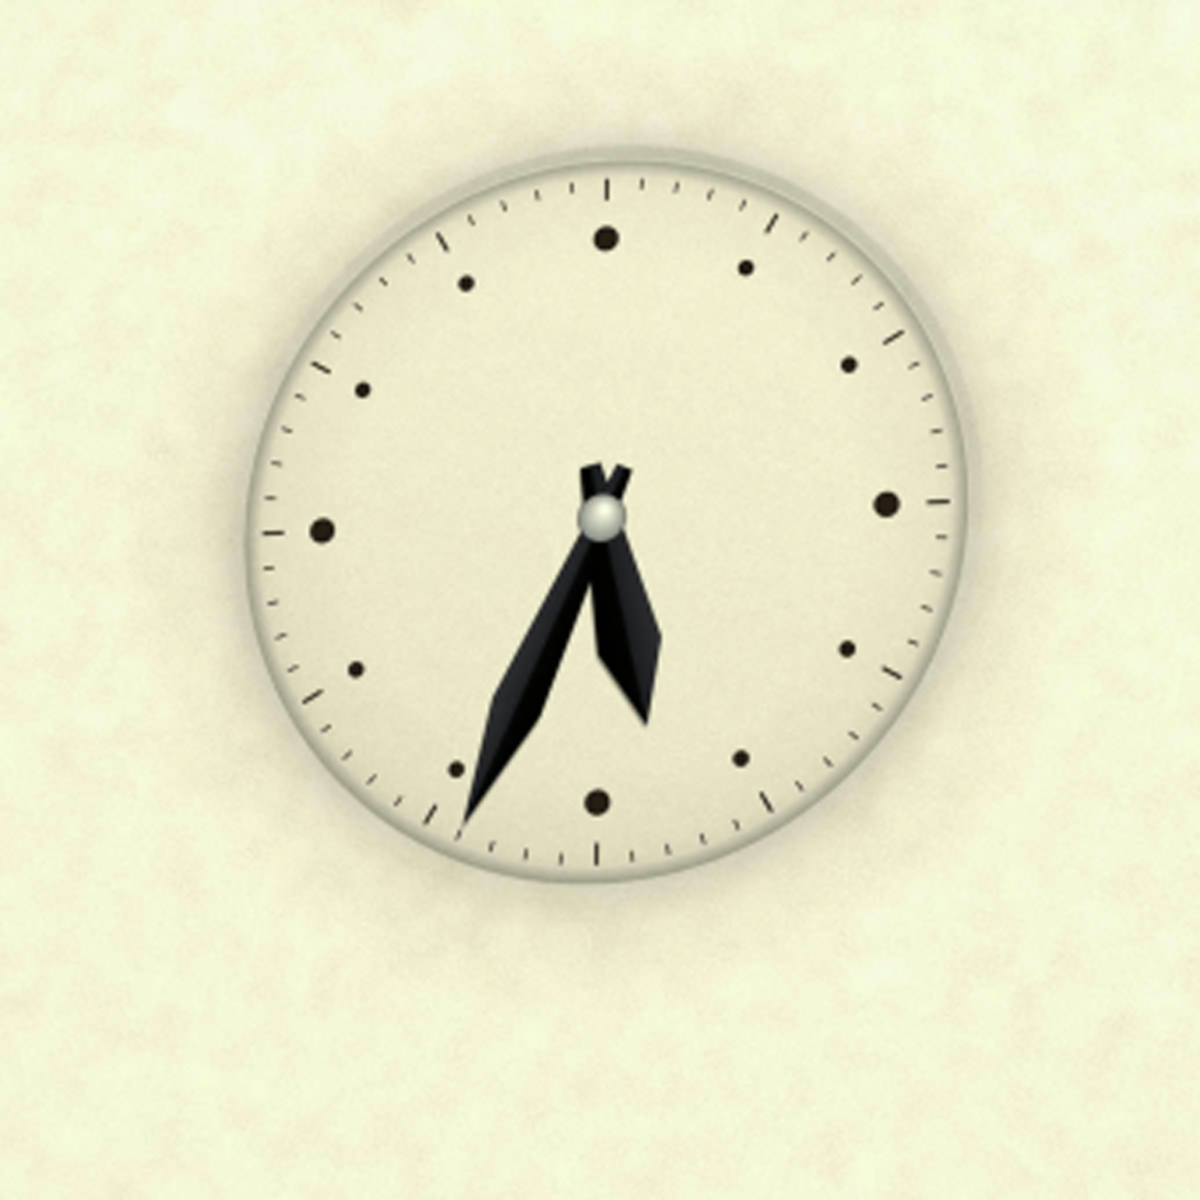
{"hour": 5, "minute": 34}
